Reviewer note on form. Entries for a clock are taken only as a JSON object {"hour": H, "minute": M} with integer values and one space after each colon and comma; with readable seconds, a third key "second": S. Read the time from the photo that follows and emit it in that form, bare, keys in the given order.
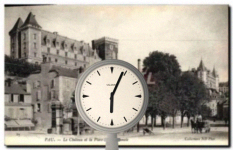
{"hour": 6, "minute": 4}
